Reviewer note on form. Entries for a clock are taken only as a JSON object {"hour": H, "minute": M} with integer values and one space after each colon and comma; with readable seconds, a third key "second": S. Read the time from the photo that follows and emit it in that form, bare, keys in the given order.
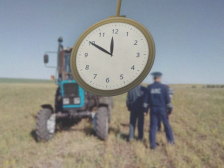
{"hour": 11, "minute": 50}
